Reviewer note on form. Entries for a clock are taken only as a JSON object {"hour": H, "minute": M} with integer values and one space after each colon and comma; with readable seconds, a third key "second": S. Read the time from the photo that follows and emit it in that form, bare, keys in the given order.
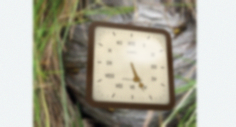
{"hour": 5, "minute": 26}
